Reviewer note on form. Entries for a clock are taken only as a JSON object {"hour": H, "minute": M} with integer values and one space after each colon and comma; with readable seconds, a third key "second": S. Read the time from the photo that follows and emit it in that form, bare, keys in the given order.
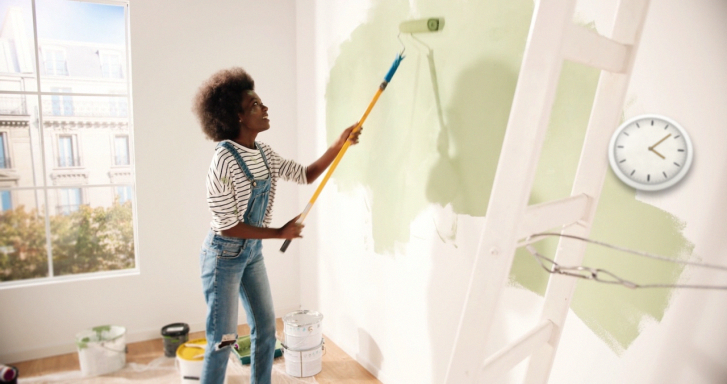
{"hour": 4, "minute": 8}
